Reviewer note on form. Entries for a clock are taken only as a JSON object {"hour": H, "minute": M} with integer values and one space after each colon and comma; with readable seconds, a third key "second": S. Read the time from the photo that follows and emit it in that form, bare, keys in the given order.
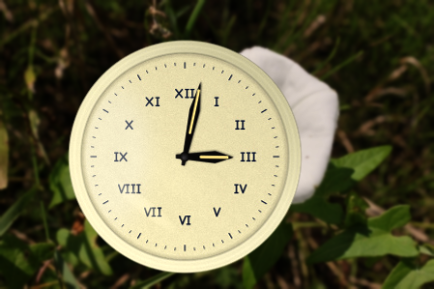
{"hour": 3, "minute": 2}
